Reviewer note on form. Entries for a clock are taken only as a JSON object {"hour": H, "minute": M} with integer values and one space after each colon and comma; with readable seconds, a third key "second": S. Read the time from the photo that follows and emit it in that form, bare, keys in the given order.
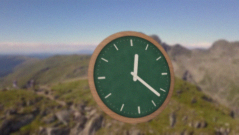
{"hour": 12, "minute": 22}
